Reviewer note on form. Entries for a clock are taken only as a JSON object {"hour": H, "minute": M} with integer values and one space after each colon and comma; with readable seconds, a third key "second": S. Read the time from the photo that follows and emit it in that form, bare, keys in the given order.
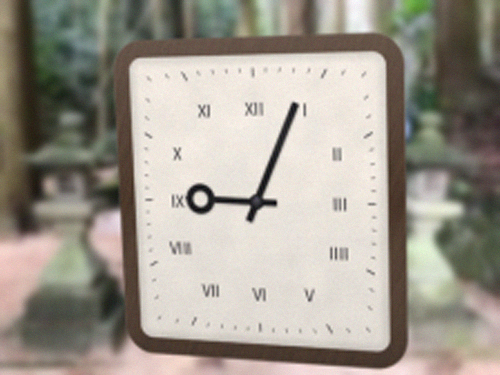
{"hour": 9, "minute": 4}
